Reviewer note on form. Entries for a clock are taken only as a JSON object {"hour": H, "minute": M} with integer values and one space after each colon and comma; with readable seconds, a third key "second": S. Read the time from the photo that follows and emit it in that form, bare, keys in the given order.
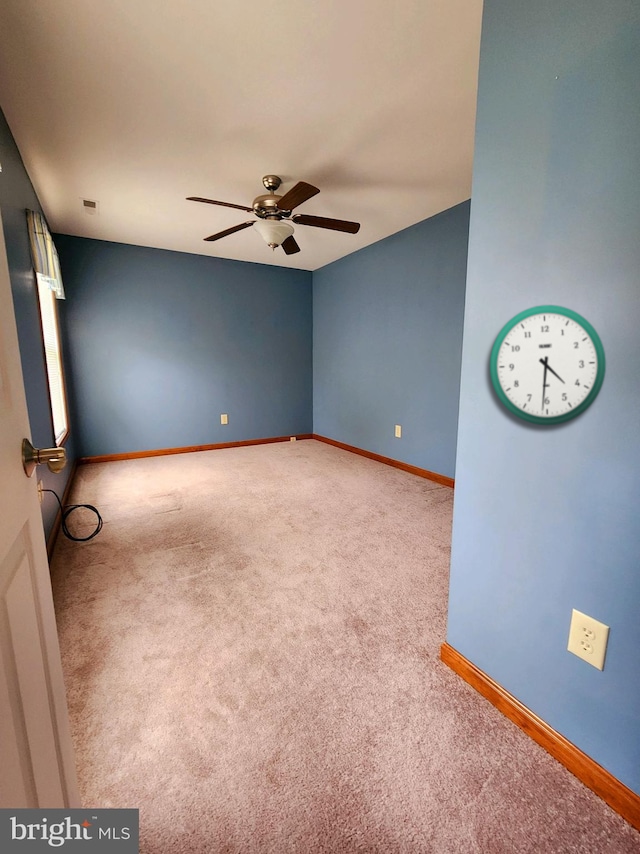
{"hour": 4, "minute": 31}
